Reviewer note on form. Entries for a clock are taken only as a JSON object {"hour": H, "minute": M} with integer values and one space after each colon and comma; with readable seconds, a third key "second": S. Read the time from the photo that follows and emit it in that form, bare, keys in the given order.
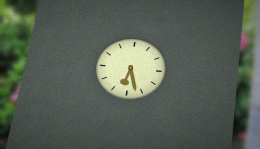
{"hour": 6, "minute": 27}
